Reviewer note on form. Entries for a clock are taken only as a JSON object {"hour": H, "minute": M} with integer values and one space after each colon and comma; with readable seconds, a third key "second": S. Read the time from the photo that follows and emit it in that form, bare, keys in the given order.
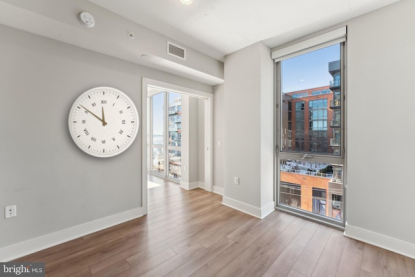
{"hour": 11, "minute": 51}
